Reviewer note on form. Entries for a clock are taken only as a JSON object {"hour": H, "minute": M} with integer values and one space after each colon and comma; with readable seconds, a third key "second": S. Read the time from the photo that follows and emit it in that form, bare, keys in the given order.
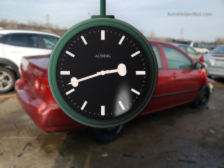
{"hour": 2, "minute": 42}
